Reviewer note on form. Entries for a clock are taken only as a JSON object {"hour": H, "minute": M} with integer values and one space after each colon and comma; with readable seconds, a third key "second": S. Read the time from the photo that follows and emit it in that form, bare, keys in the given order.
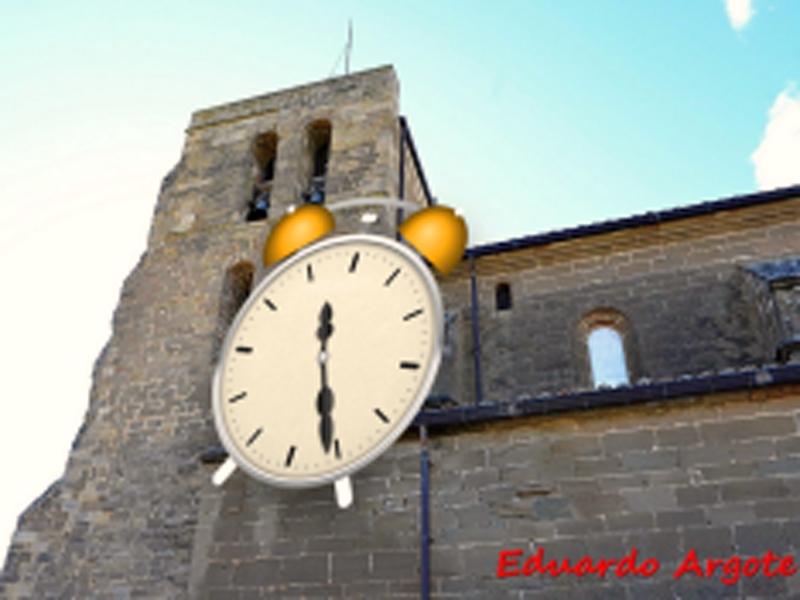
{"hour": 11, "minute": 26}
